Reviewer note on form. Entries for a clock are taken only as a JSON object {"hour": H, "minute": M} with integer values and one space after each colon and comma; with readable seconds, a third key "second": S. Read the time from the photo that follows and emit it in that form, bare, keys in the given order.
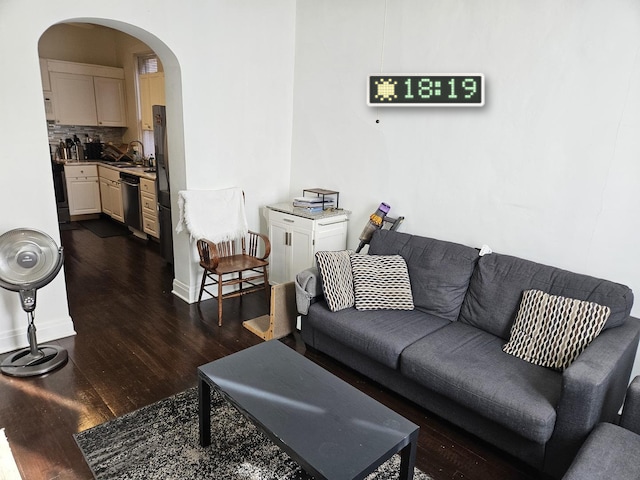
{"hour": 18, "minute": 19}
